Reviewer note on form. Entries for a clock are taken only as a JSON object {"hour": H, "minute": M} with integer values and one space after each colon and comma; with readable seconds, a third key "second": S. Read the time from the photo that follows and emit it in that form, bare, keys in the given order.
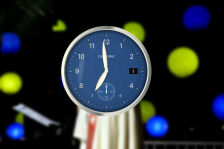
{"hour": 6, "minute": 59}
